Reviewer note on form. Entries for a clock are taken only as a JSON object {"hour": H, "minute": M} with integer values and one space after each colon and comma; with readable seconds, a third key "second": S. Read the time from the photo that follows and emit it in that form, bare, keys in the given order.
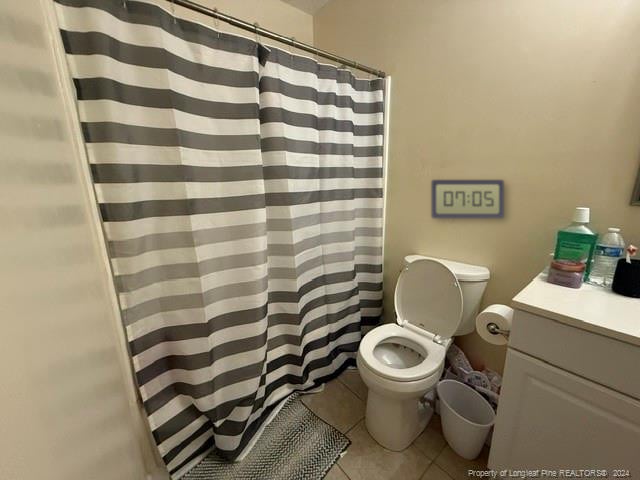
{"hour": 7, "minute": 5}
